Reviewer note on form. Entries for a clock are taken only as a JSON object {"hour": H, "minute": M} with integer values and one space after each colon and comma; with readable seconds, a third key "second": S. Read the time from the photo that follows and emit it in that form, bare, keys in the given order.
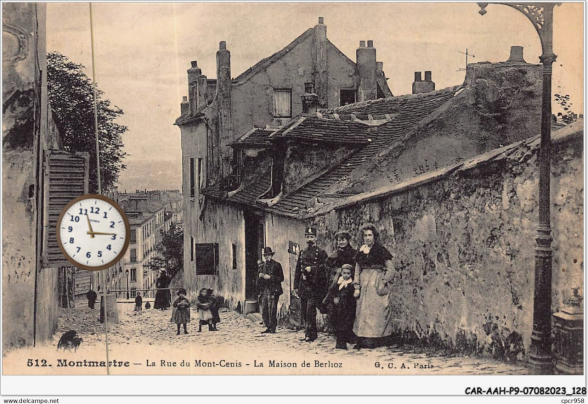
{"hour": 11, "minute": 14}
